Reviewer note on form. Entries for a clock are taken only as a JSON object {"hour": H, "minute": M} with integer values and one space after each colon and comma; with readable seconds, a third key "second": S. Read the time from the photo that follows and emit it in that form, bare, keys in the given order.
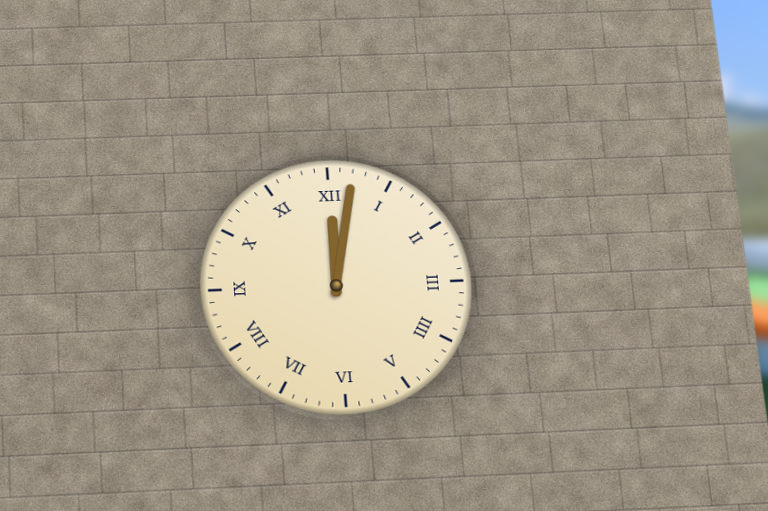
{"hour": 12, "minute": 2}
